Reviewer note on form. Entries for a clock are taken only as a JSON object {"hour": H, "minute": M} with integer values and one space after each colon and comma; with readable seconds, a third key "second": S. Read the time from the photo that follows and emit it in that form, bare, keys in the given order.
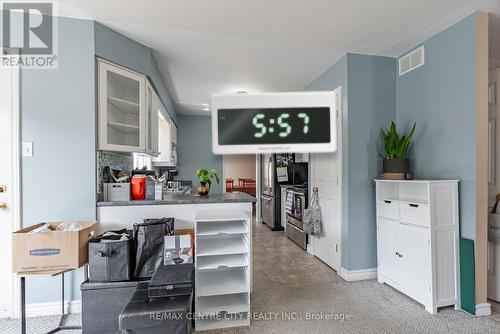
{"hour": 5, "minute": 57}
